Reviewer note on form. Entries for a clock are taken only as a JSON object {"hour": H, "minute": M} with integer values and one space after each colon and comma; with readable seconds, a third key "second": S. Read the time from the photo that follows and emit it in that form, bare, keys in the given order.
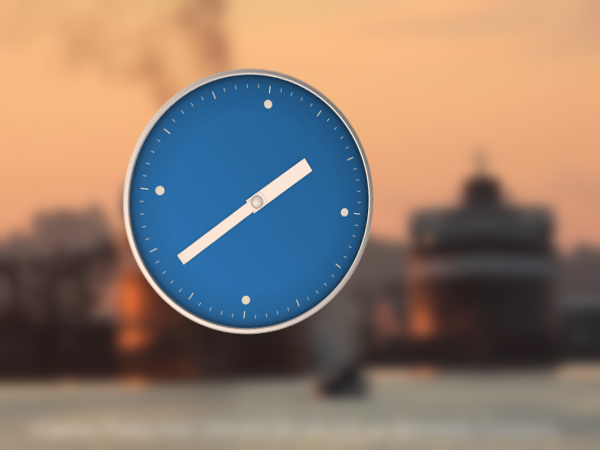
{"hour": 1, "minute": 38}
